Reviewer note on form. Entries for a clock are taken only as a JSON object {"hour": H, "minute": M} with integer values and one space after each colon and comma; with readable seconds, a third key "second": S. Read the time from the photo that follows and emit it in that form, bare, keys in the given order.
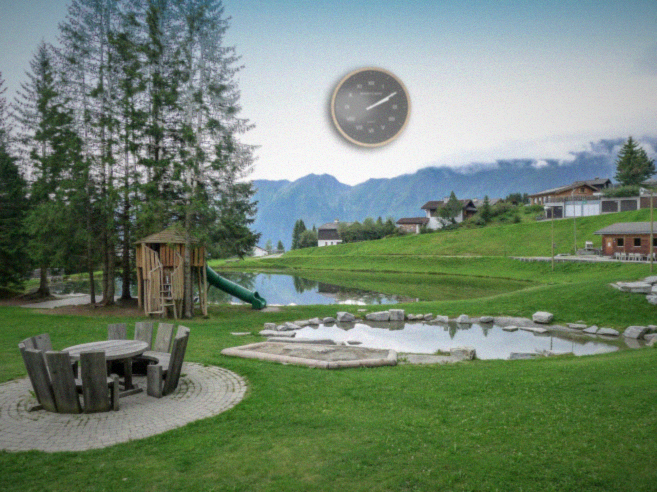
{"hour": 2, "minute": 10}
